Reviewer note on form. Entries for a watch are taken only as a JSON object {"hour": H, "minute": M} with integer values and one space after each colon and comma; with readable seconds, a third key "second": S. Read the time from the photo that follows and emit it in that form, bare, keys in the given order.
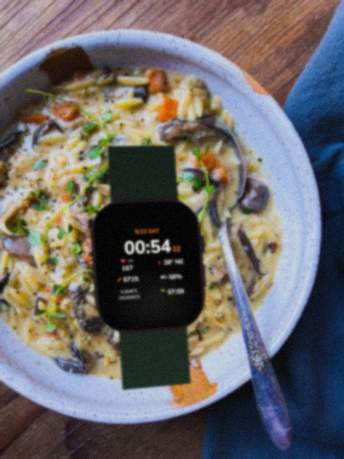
{"hour": 0, "minute": 54}
